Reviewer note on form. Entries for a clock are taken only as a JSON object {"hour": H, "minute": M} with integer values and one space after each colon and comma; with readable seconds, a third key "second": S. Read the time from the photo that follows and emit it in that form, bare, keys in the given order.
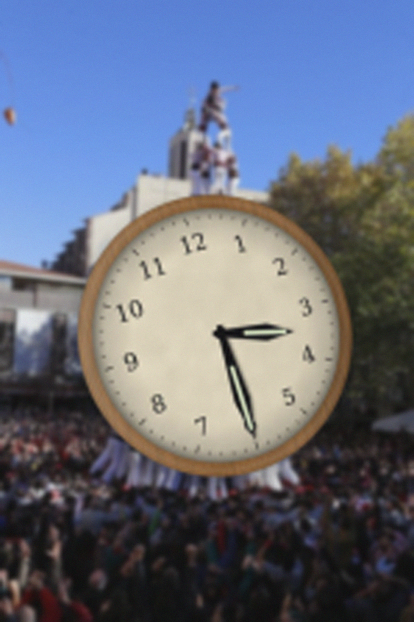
{"hour": 3, "minute": 30}
